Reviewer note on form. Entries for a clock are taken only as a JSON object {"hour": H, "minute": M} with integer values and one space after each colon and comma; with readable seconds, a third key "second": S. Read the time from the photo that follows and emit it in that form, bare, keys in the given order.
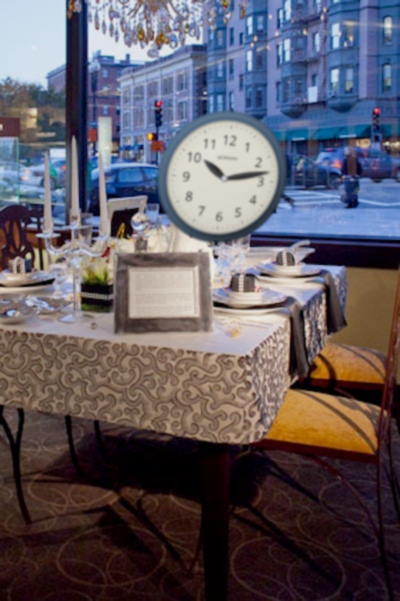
{"hour": 10, "minute": 13}
